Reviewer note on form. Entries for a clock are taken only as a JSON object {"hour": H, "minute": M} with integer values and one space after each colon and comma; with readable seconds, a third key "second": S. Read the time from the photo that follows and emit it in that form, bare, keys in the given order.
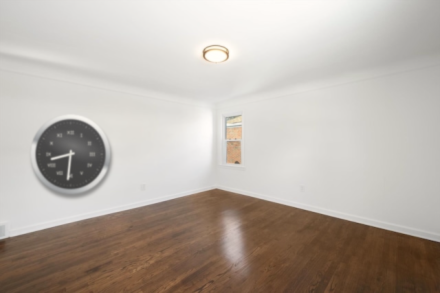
{"hour": 8, "minute": 31}
